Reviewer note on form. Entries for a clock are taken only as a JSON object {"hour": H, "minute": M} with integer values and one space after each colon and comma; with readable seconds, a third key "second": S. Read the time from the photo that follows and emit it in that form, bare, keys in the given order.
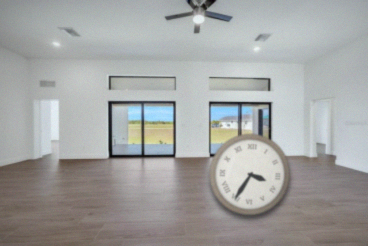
{"hour": 3, "minute": 35}
